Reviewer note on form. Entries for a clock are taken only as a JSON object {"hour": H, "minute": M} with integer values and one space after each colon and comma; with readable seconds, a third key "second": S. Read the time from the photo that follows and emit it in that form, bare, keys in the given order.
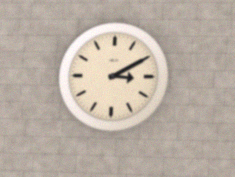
{"hour": 3, "minute": 10}
